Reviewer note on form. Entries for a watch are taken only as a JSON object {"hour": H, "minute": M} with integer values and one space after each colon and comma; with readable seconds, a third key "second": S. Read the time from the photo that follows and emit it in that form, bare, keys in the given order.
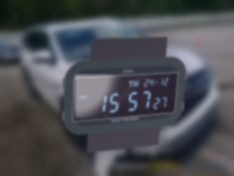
{"hour": 15, "minute": 57}
